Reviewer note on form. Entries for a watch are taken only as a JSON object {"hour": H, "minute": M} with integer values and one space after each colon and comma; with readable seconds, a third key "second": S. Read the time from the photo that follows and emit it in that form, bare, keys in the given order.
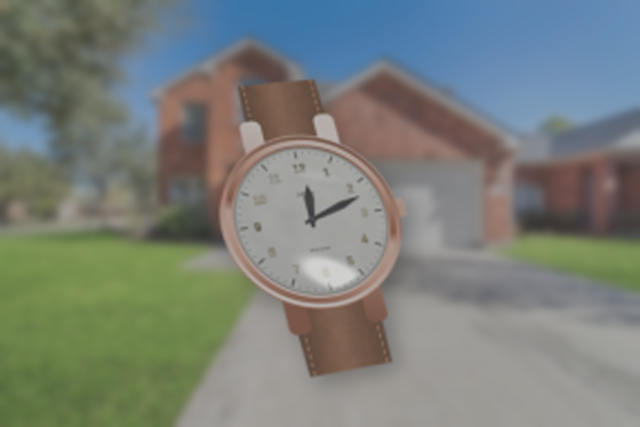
{"hour": 12, "minute": 12}
